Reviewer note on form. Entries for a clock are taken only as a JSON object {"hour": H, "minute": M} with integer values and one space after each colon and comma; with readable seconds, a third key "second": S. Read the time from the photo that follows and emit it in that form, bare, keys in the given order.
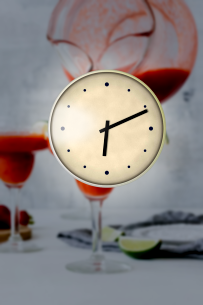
{"hour": 6, "minute": 11}
